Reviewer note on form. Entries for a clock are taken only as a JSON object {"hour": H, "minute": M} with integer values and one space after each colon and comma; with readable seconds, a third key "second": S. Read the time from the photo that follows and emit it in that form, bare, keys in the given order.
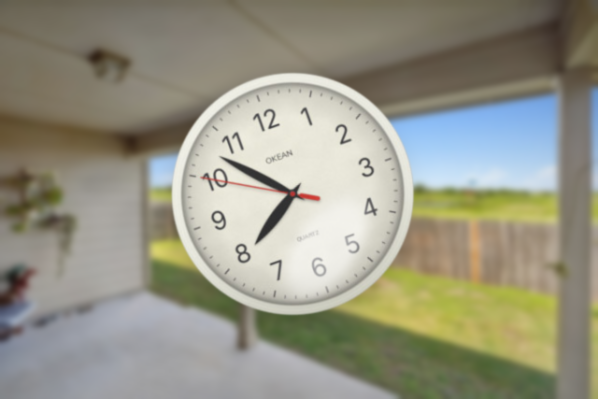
{"hour": 7, "minute": 52, "second": 50}
